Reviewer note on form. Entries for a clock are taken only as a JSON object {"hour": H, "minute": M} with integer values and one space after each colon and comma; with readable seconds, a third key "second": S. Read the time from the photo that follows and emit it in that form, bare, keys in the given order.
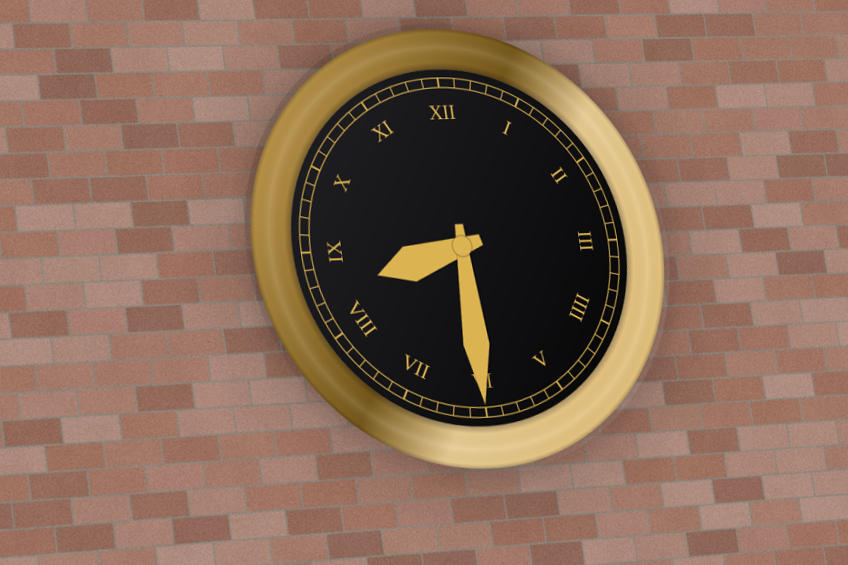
{"hour": 8, "minute": 30}
